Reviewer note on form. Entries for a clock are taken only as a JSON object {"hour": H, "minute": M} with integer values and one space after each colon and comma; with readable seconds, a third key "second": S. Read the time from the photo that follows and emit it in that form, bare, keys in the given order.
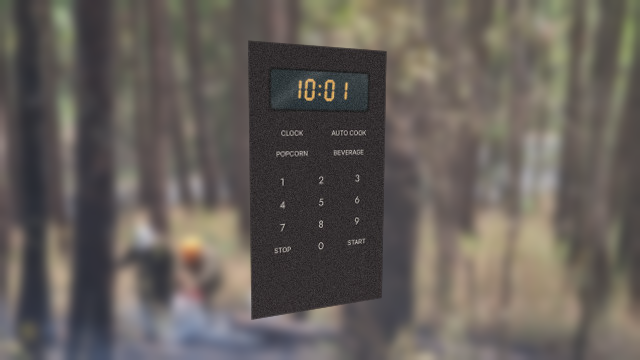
{"hour": 10, "minute": 1}
